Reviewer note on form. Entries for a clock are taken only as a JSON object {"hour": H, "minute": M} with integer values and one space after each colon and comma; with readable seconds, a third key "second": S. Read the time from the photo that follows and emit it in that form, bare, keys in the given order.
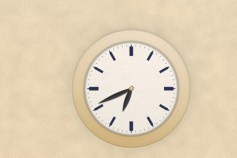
{"hour": 6, "minute": 41}
